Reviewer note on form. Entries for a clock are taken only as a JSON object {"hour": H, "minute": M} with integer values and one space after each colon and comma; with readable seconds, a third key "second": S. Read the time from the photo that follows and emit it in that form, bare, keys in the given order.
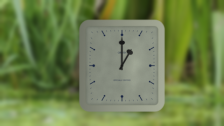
{"hour": 1, "minute": 0}
